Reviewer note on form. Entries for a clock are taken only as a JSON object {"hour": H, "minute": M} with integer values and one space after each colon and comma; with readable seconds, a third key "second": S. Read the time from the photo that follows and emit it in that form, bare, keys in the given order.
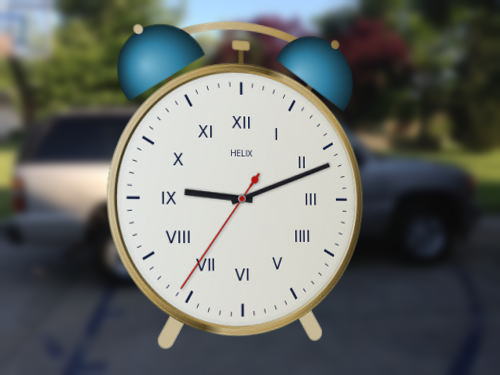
{"hour": 9, "minute": 11, "second": 36}
